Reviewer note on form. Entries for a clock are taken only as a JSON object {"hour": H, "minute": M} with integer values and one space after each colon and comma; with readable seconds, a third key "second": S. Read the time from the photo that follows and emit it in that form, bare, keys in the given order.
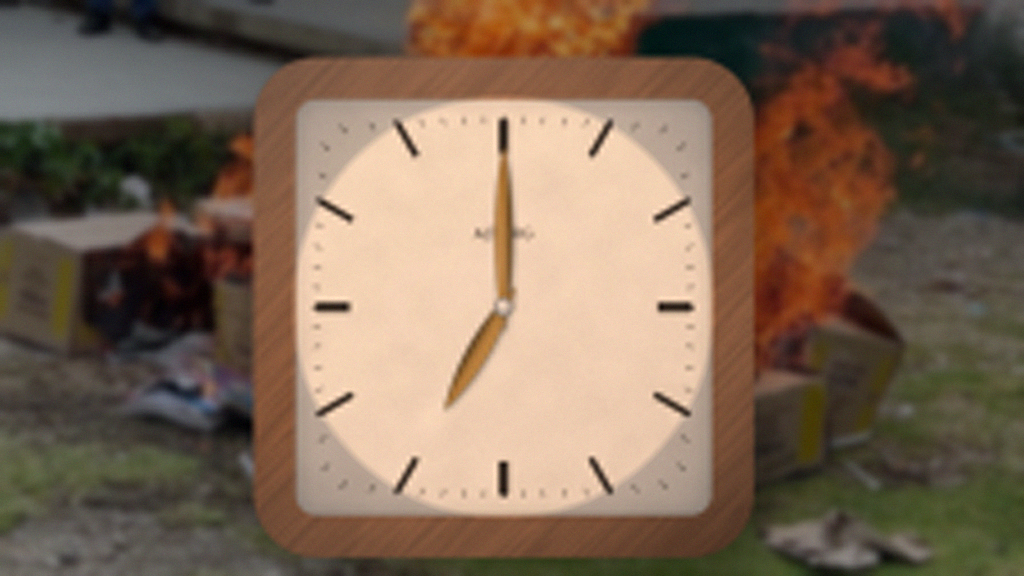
{"hour": 7, "minute": 0}
